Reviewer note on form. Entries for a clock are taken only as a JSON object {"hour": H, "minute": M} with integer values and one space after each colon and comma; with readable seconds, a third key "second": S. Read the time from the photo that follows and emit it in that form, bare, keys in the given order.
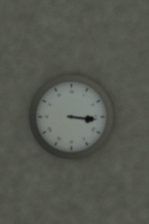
{"hour": 3, "minute": 16}
